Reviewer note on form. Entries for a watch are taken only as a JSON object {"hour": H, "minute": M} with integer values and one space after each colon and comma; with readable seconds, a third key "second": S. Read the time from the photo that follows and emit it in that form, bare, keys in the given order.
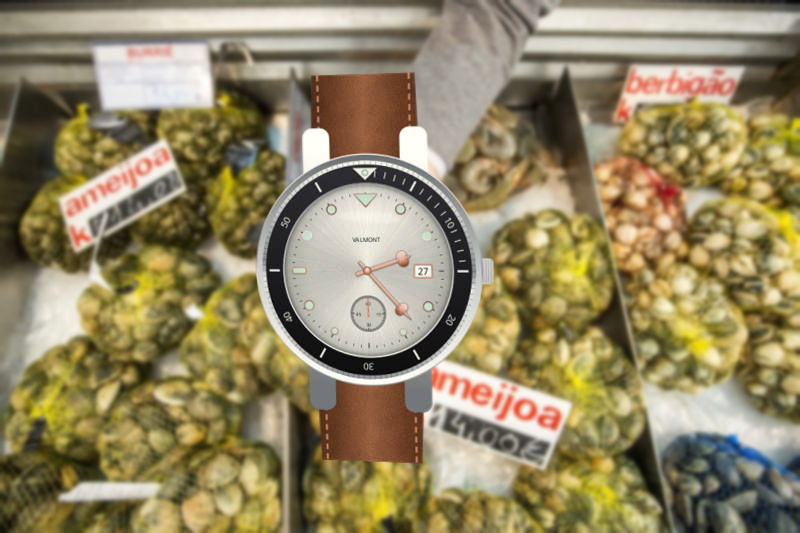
{"hour": 2, "minute": 23}
